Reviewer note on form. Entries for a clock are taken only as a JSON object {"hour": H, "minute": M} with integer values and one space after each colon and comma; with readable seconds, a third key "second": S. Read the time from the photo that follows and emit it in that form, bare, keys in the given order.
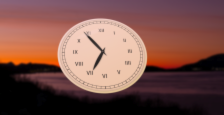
{"hour": 6, "minute": 54}
